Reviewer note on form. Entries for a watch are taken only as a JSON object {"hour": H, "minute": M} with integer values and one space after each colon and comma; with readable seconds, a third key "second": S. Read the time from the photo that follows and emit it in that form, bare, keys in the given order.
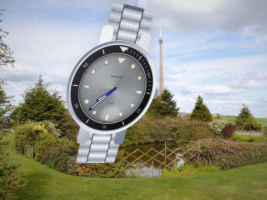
{"hour": 7, "minute": 37}
